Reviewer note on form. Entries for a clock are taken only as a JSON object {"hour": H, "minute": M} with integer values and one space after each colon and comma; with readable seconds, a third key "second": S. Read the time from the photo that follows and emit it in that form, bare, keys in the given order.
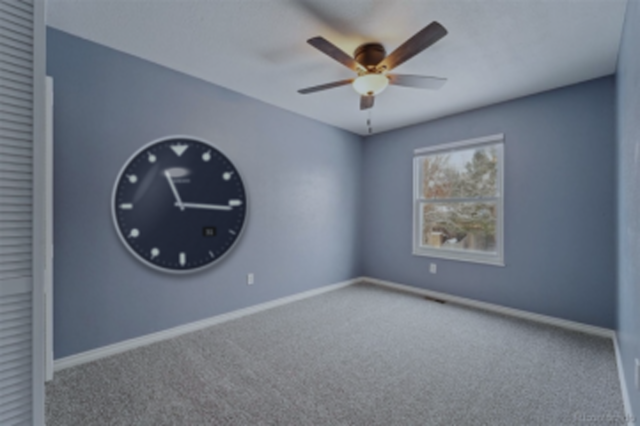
{"hour": 11, "minute": 16}
